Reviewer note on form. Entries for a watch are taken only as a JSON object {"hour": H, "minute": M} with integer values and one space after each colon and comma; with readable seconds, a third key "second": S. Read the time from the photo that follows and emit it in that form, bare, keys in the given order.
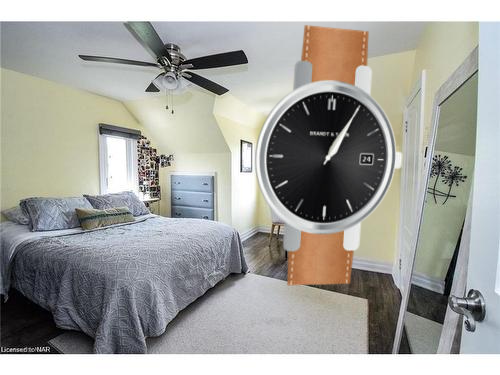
{"hour": 1, "minute": 5}
